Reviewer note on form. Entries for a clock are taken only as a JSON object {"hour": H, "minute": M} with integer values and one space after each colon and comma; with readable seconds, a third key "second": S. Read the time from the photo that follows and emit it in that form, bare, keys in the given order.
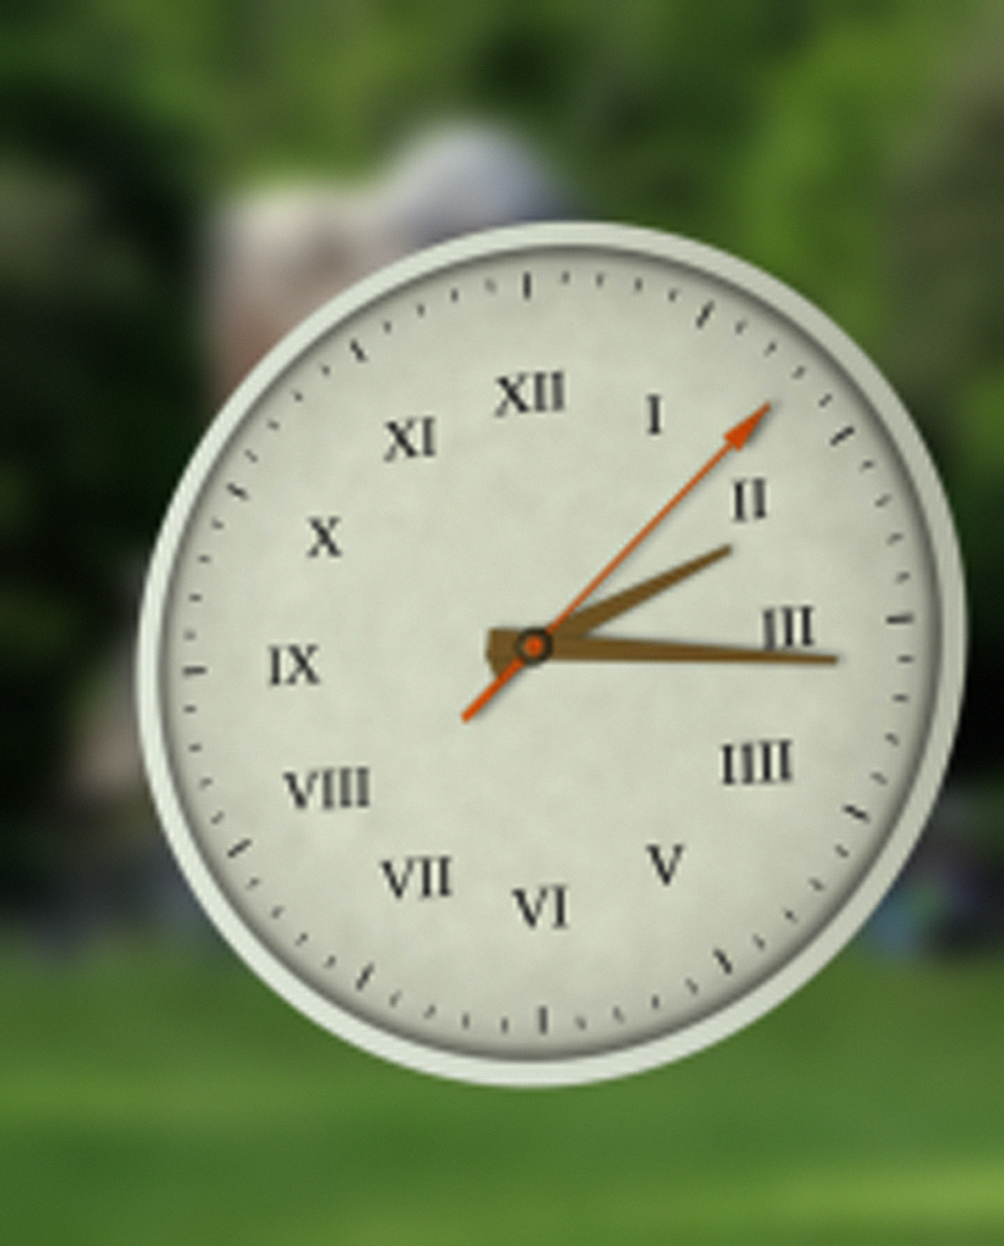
{"hour": 2, "minute": 16, "second": 8}
